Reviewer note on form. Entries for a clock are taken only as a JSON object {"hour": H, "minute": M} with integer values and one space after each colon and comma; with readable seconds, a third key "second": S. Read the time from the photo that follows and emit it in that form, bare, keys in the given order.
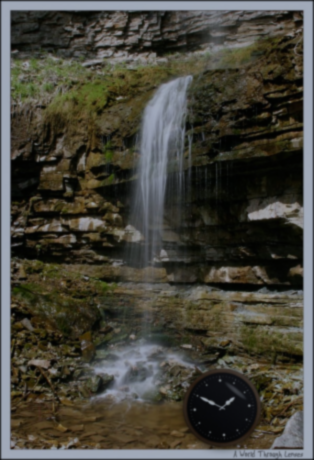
{"hour": 1, "minute": 50}
